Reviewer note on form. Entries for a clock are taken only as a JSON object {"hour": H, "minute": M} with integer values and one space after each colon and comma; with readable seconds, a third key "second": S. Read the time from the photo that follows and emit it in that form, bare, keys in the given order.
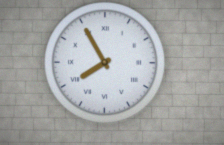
{"hour": 7, "minute": 55}
